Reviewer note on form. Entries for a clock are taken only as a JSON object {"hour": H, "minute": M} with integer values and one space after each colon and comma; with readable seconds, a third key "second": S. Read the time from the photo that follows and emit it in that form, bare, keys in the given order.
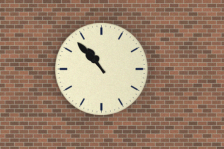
{"hour": 10, "minute": 53}
